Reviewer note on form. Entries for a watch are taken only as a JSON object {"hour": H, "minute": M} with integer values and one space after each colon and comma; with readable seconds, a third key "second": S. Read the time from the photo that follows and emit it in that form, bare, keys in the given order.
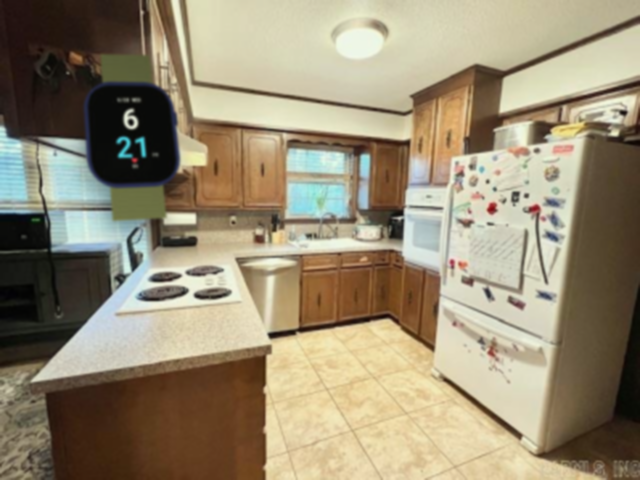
{"hour": 6, "minute": 21}
